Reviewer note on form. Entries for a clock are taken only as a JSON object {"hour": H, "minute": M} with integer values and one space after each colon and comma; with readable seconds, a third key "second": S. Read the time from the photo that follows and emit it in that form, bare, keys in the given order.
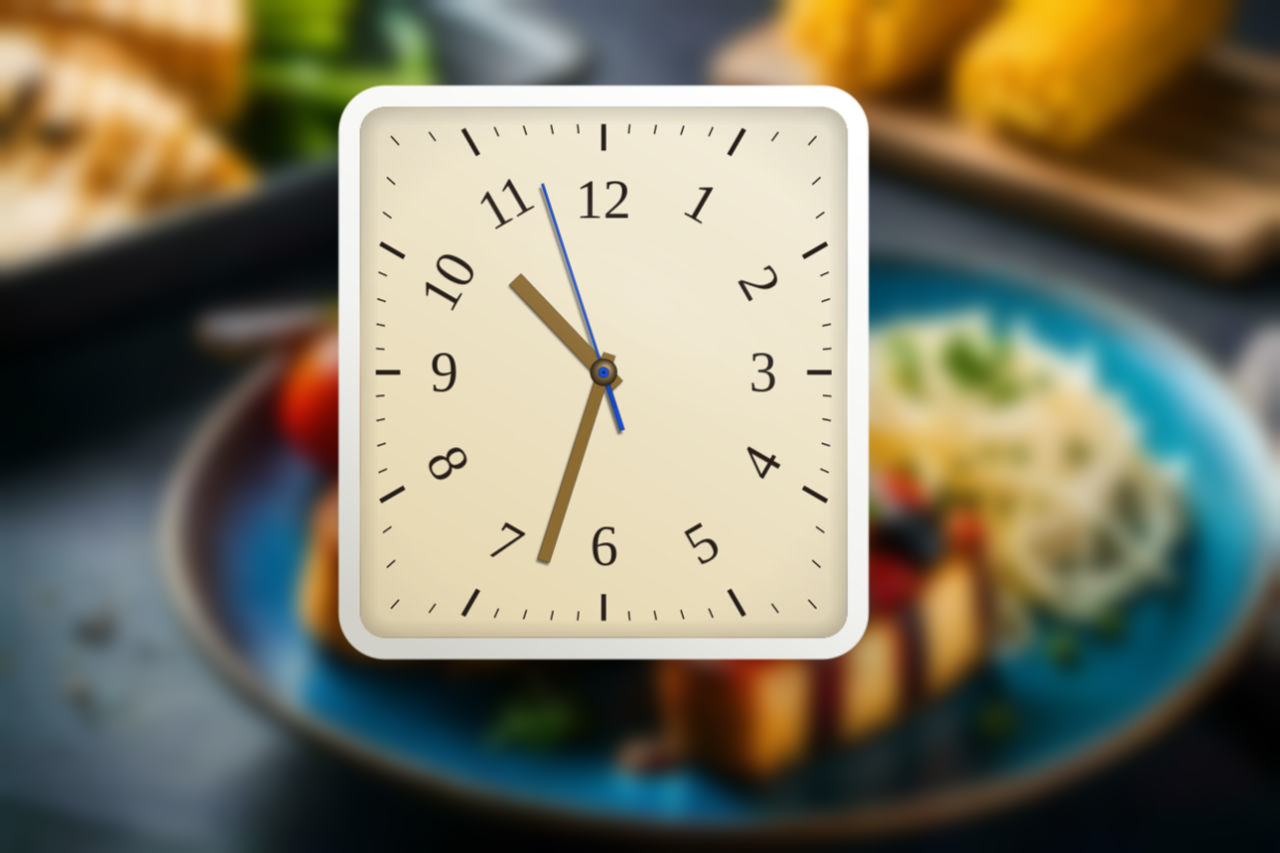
{"hour": 10, "minute": 32, "second": 57}
